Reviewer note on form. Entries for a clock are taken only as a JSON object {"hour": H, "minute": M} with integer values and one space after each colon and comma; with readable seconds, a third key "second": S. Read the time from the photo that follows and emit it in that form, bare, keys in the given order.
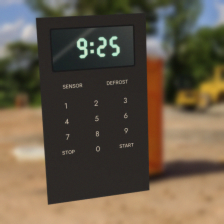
{"hour": 9, "minute": 25}
